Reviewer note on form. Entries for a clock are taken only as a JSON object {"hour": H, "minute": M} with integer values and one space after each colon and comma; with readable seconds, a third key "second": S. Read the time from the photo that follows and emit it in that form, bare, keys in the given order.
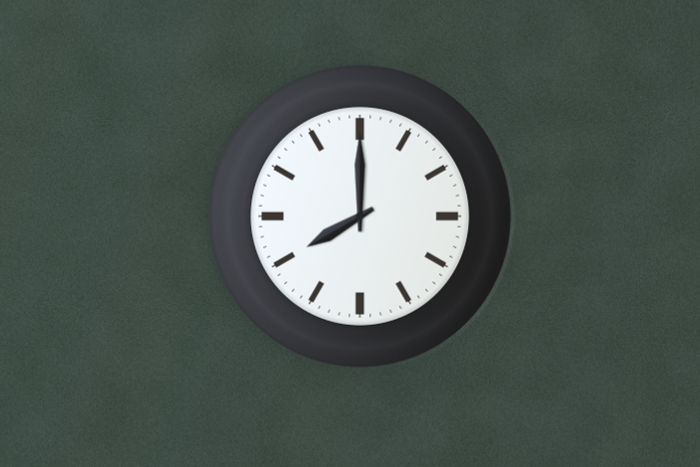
{"hour": 8, "minute": 0}
